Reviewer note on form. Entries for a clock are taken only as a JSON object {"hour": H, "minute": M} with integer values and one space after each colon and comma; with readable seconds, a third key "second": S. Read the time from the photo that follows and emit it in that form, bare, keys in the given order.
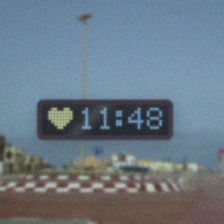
{"hour": 11, "minute": 48}
